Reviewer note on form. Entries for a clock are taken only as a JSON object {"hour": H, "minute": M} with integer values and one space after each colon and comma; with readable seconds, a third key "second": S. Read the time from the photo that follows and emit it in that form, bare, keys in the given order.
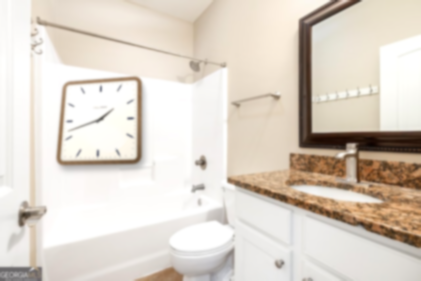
{"hour": 1, "minute": 42}
